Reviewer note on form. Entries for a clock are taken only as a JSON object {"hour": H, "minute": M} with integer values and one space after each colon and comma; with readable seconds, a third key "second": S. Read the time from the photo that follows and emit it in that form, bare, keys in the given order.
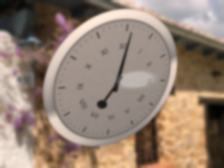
{"hour": 7, "minute": 1}
